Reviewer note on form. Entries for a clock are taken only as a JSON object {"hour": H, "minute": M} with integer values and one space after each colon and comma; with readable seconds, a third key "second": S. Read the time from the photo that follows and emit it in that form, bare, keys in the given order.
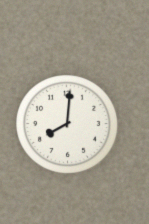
{"hour": 8, "minute": 1}
